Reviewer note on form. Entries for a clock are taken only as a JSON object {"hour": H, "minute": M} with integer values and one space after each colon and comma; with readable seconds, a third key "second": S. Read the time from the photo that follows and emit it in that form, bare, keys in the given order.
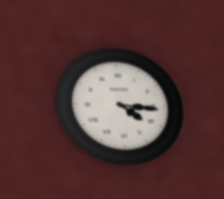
{"hour": 4, "minute": 16}
